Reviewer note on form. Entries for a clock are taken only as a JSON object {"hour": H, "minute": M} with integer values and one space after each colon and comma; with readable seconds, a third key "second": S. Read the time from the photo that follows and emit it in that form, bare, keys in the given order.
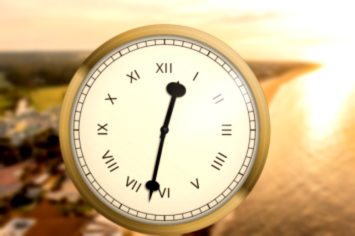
{"hour": 12, "minute": 32}
